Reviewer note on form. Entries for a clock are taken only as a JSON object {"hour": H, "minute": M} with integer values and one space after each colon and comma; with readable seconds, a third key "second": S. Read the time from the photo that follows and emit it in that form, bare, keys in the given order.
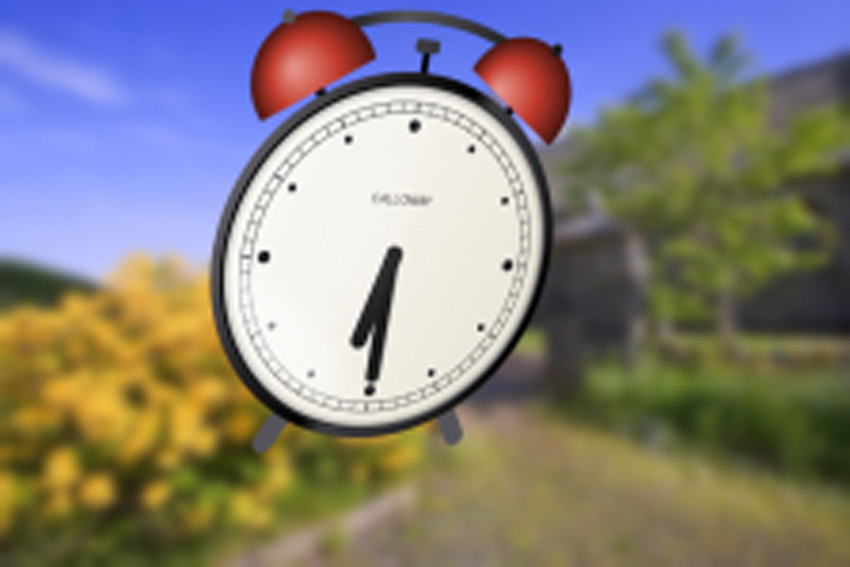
{"hour": 6, "minute": 30}
